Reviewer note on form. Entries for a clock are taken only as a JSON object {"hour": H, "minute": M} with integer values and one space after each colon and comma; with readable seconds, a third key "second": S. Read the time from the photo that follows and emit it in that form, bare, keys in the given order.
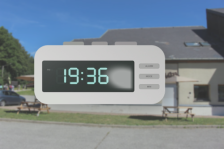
{"hour": 19, "minute": 36}
